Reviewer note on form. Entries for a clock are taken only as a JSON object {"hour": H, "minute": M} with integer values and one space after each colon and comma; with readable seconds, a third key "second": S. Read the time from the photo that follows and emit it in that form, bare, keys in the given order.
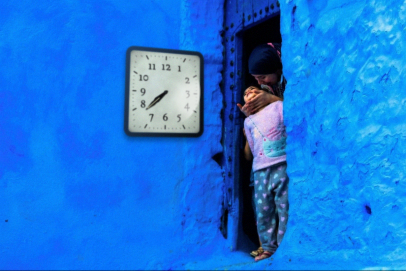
{"hour": 7, "minute": 38}
